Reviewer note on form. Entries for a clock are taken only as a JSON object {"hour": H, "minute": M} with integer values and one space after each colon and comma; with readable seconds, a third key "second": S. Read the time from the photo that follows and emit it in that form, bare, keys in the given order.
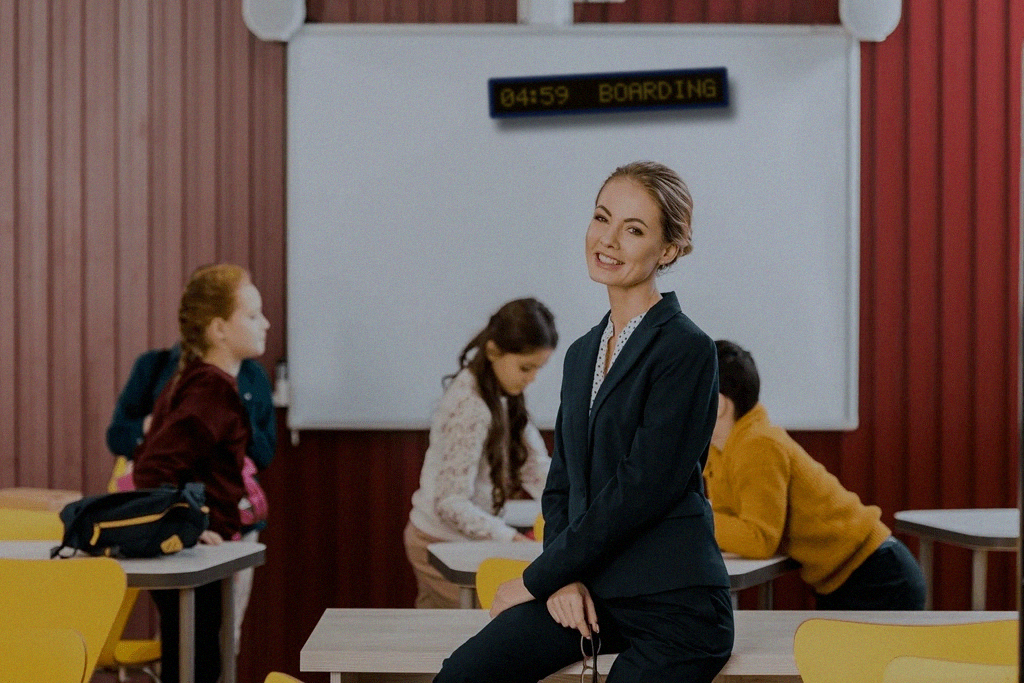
{"hour": 4, "minute": 59}
